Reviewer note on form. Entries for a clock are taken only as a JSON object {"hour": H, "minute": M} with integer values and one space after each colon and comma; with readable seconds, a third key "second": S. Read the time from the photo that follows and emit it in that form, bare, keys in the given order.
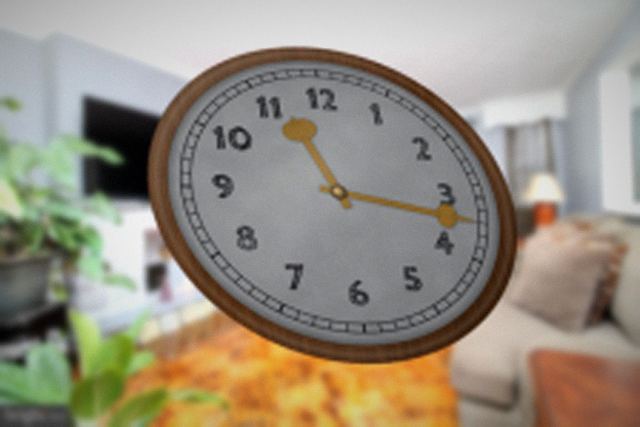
{"hour": 11, "minute": 17}
